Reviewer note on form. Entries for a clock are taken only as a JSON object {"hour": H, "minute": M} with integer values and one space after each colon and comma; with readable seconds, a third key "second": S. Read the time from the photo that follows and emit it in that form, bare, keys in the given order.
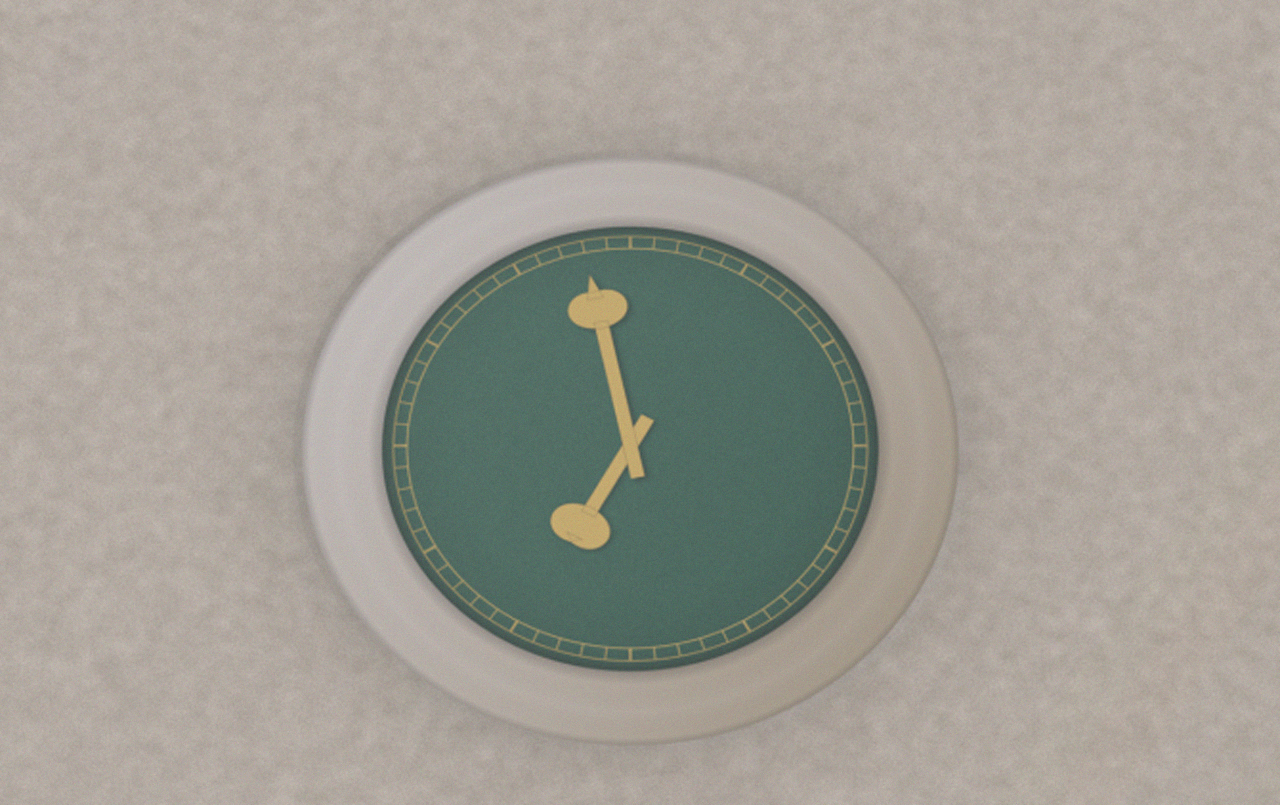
{"hour": 6, "minute": 58}
